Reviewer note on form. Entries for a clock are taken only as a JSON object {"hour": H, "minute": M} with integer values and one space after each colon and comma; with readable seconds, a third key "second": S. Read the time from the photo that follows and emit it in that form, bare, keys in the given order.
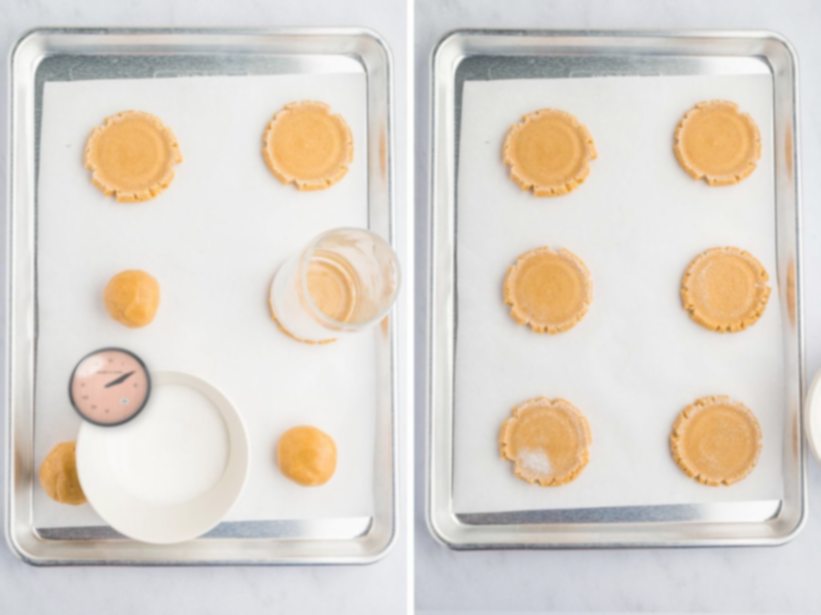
{"hour": 2, "minute": 10}
